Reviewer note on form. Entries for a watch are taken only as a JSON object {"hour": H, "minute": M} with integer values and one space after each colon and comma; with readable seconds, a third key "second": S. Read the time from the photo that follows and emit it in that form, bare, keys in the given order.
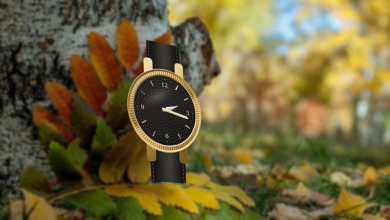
{"hour": 2, "minute": 17}
